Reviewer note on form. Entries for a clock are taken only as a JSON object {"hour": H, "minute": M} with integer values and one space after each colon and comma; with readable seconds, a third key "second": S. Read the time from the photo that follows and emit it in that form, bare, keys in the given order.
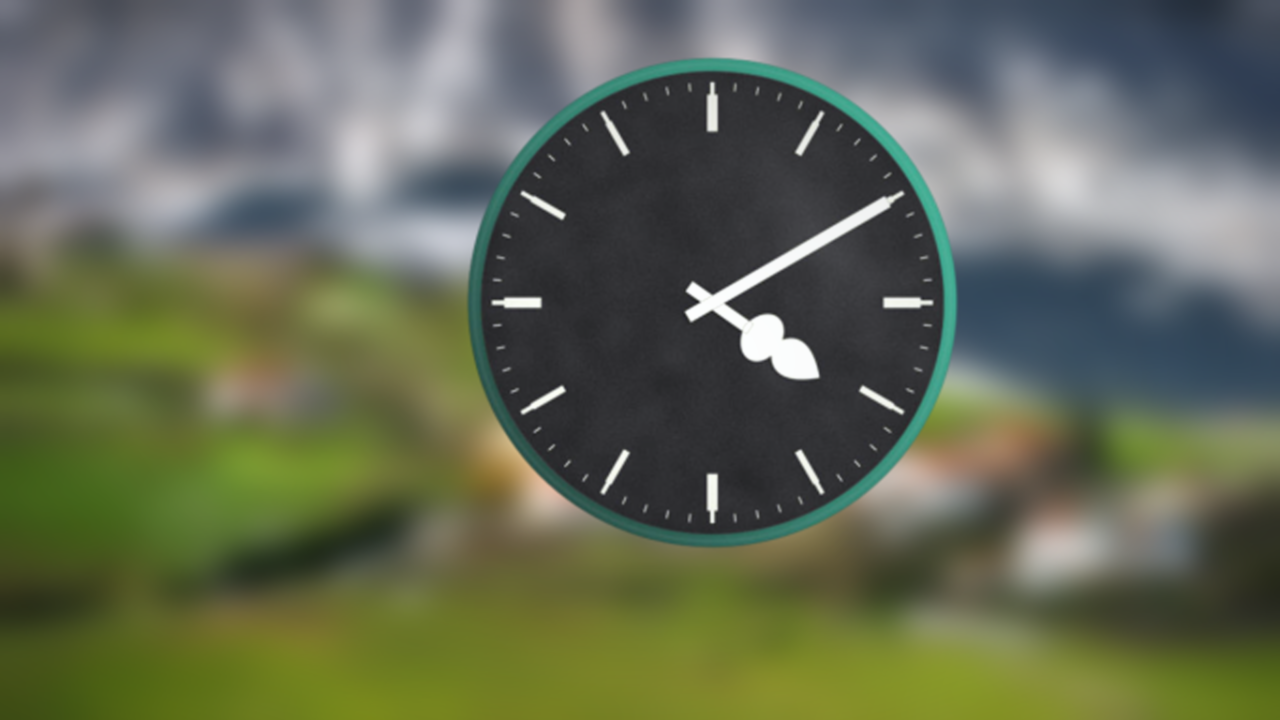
{"hour": 4, "minute": 10}
